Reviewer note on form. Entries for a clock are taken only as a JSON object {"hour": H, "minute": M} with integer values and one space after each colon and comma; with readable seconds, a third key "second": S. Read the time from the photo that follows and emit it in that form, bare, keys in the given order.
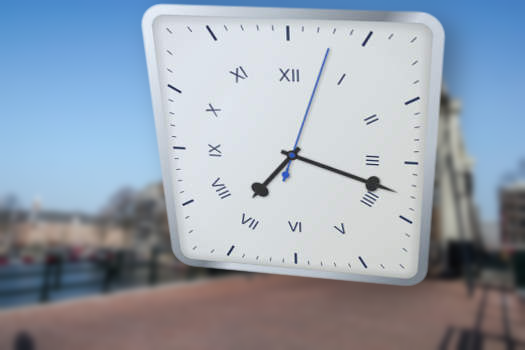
{"hour": 7, "minute": 18, "second": 3}
